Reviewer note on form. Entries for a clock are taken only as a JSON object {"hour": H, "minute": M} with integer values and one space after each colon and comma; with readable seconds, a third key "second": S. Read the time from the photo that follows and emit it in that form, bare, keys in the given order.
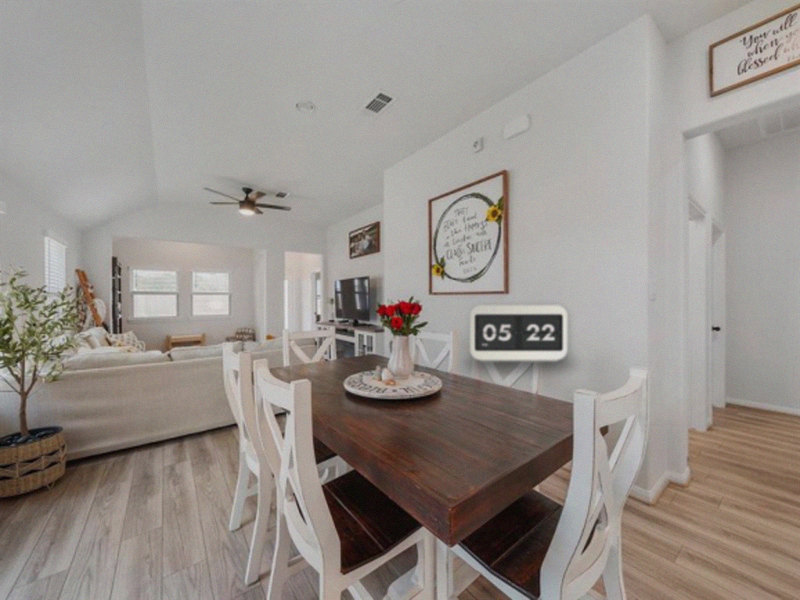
{"hour": 5, "minute": 22}
